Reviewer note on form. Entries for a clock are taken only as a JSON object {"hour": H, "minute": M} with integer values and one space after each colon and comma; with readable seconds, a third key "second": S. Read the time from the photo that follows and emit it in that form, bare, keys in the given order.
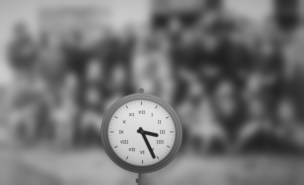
{"hour": 3, "minute": 26}
